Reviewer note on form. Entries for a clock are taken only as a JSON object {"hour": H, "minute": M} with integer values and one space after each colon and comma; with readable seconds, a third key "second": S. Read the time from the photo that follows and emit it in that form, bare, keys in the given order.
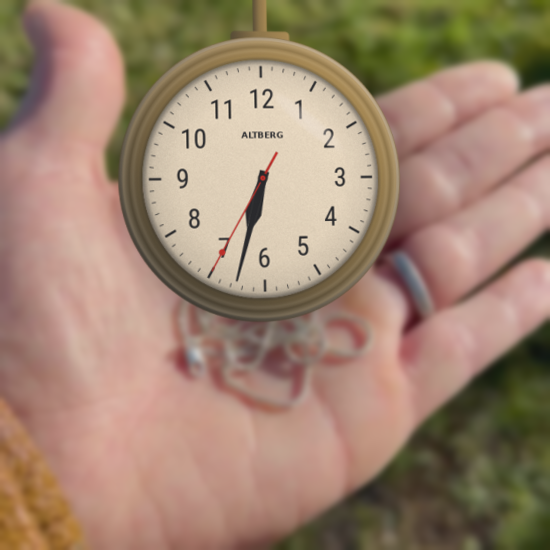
{"hour": 6, "minute": 32, "second": 35}
